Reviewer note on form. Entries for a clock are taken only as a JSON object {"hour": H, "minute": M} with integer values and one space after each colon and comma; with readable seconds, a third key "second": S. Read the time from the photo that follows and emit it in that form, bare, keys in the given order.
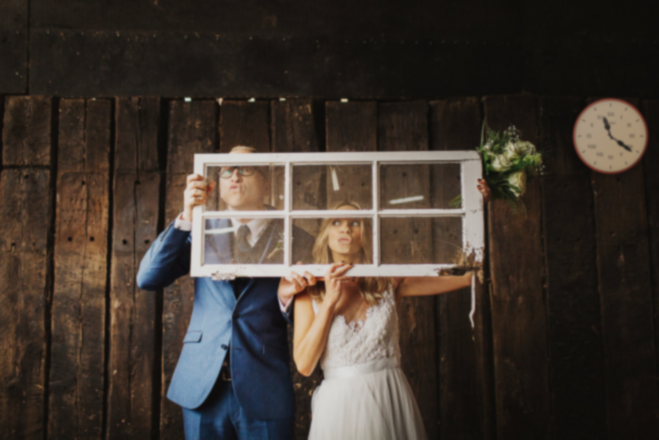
{"hour": 11, "minute": 21}
